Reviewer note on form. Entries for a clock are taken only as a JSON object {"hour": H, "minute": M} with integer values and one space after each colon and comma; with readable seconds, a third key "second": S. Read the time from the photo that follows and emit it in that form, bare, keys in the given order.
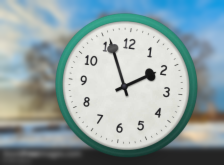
{"hour": 1, "minute": 56}
